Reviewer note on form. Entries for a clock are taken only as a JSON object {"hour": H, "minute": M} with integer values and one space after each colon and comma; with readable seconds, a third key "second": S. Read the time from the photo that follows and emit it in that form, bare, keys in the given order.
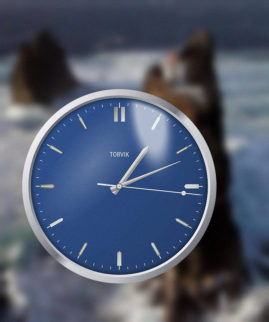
{"hour": 1, "minute": 11, "second": 16}
